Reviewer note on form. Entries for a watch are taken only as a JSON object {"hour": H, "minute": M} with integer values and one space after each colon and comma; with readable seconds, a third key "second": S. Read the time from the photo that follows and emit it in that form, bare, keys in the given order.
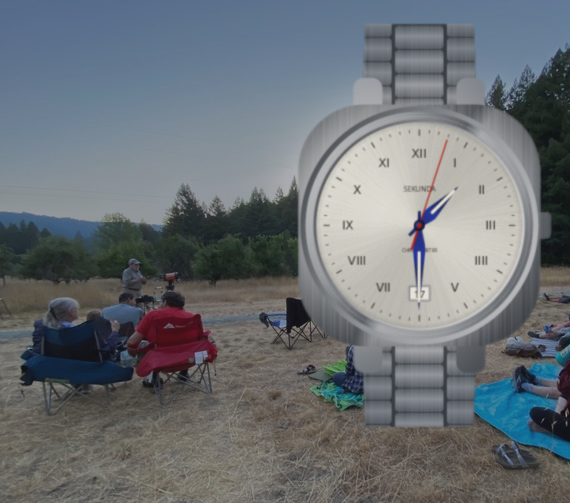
{"hour": 1, "minute": 30, "second": 3}
